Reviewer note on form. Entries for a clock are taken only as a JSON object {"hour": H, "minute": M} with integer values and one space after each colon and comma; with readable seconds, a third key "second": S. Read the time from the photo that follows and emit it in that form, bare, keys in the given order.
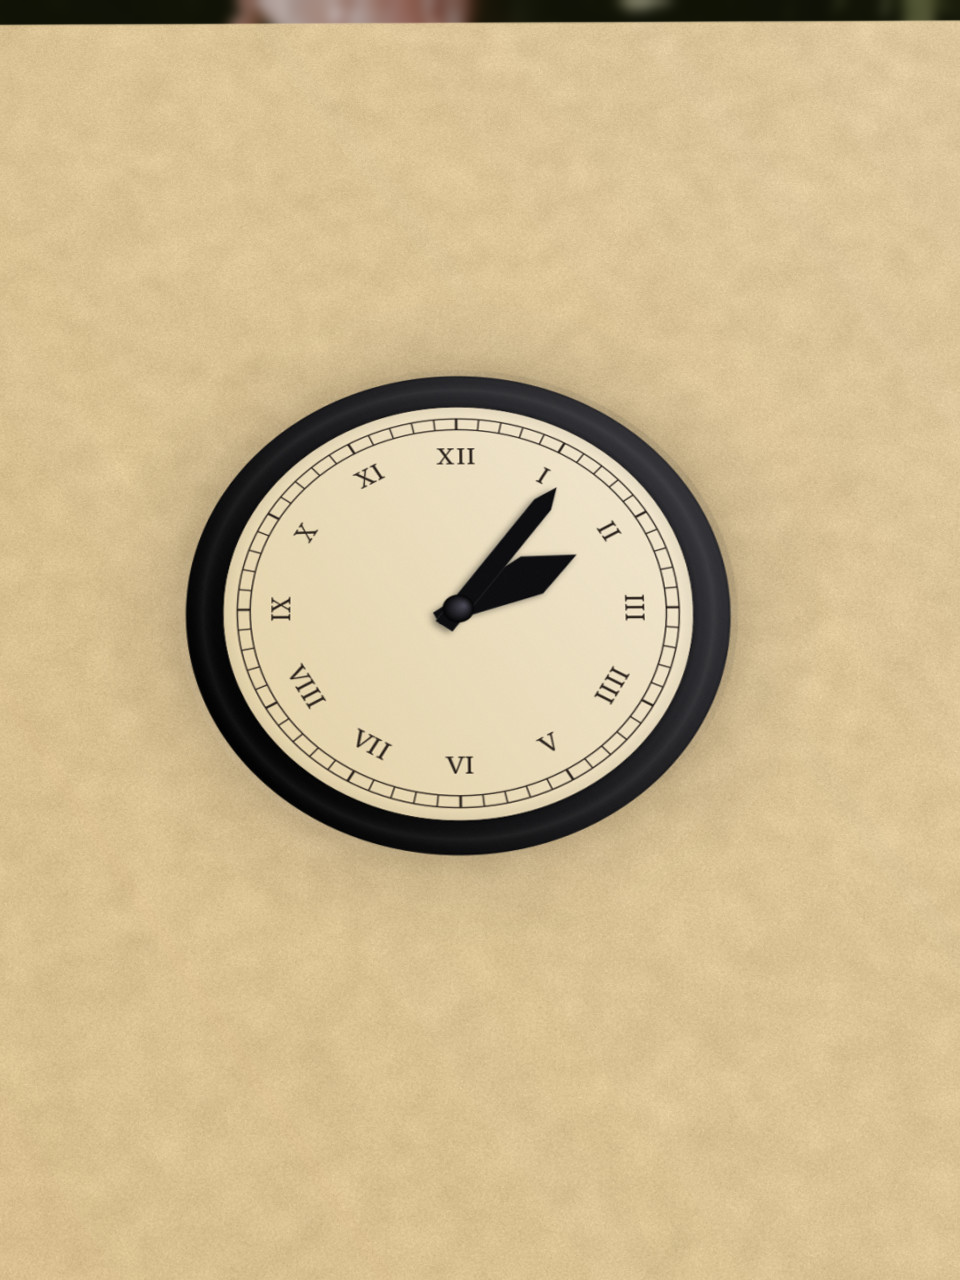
{"hour": 2, "minute": 6}
